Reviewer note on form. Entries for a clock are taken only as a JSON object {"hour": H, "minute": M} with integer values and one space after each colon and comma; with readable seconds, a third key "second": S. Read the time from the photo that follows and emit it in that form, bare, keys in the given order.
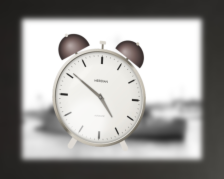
{"hour": 4, "minute": 51}
